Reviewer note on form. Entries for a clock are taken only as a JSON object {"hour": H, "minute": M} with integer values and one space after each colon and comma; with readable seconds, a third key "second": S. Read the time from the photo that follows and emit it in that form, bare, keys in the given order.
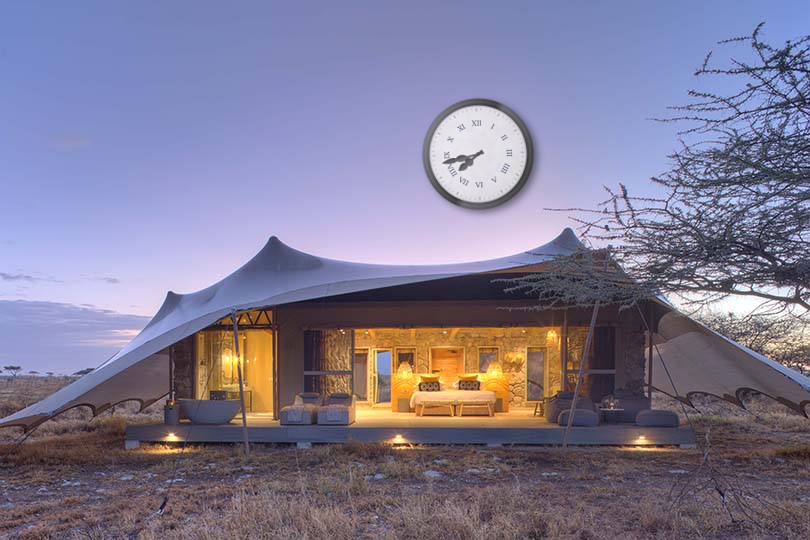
{"hour": 7, "minute": 43}
